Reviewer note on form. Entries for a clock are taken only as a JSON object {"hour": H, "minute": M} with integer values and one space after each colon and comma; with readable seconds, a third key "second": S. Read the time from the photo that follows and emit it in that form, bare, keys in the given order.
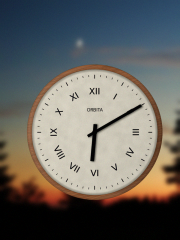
{"hour": 6, "minute": 10}
